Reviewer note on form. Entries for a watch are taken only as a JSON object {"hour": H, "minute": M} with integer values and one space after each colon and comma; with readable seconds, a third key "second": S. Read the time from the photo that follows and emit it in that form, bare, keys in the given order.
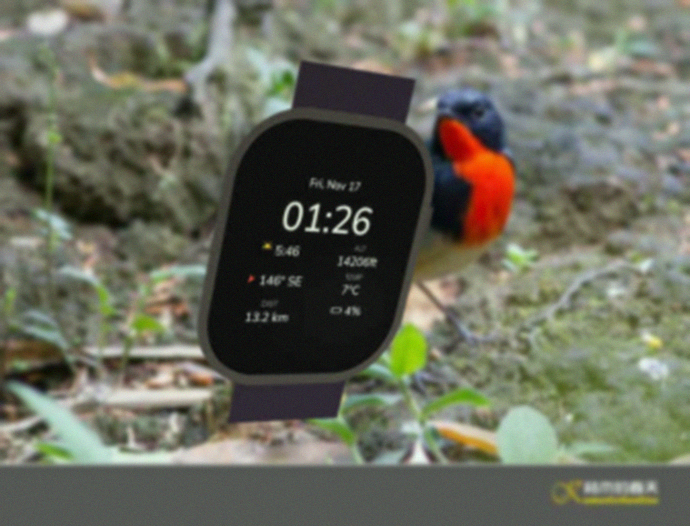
{"hour": 1, "minute": 26}
